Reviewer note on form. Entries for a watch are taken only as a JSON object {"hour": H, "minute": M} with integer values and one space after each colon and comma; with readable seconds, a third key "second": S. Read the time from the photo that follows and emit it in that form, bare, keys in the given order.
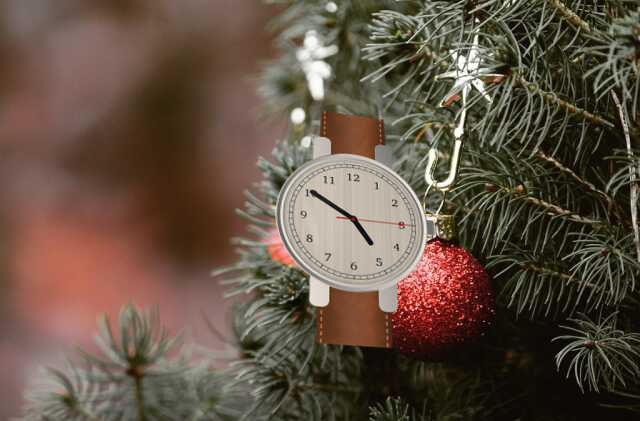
{"hour": 4, "minute": 50, "second": 15}
